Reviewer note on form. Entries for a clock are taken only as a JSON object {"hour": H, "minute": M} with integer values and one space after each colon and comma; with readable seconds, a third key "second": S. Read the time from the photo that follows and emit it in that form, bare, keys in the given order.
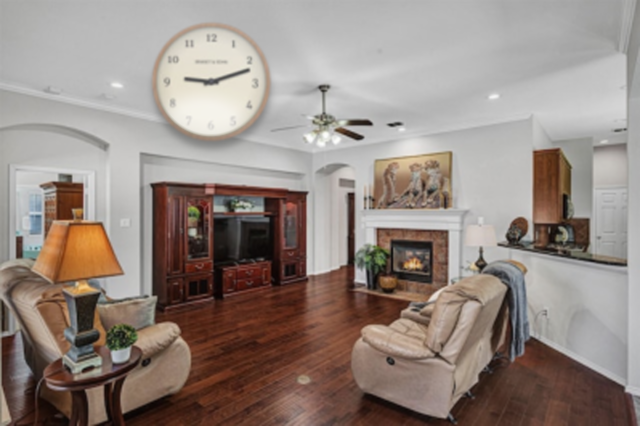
{"hour": 9, "minute": 12}
